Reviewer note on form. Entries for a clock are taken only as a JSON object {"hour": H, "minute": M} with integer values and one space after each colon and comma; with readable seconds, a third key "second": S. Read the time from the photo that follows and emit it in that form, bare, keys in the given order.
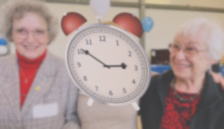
{"hour": 2, "minute": 51}
